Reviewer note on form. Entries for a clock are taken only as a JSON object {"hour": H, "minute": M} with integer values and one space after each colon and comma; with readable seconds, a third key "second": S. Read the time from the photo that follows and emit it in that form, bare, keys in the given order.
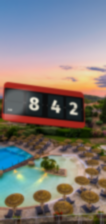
{"hour": 8, "minute": 42}
